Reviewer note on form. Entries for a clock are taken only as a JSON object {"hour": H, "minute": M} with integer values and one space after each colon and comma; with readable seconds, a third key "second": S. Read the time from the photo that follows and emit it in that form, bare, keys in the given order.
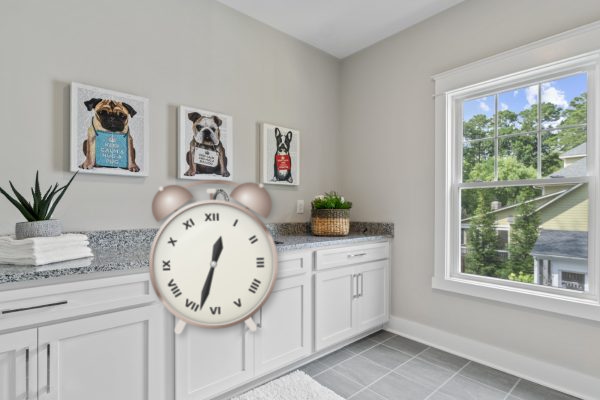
{"hour": 12, "minute": 33}
